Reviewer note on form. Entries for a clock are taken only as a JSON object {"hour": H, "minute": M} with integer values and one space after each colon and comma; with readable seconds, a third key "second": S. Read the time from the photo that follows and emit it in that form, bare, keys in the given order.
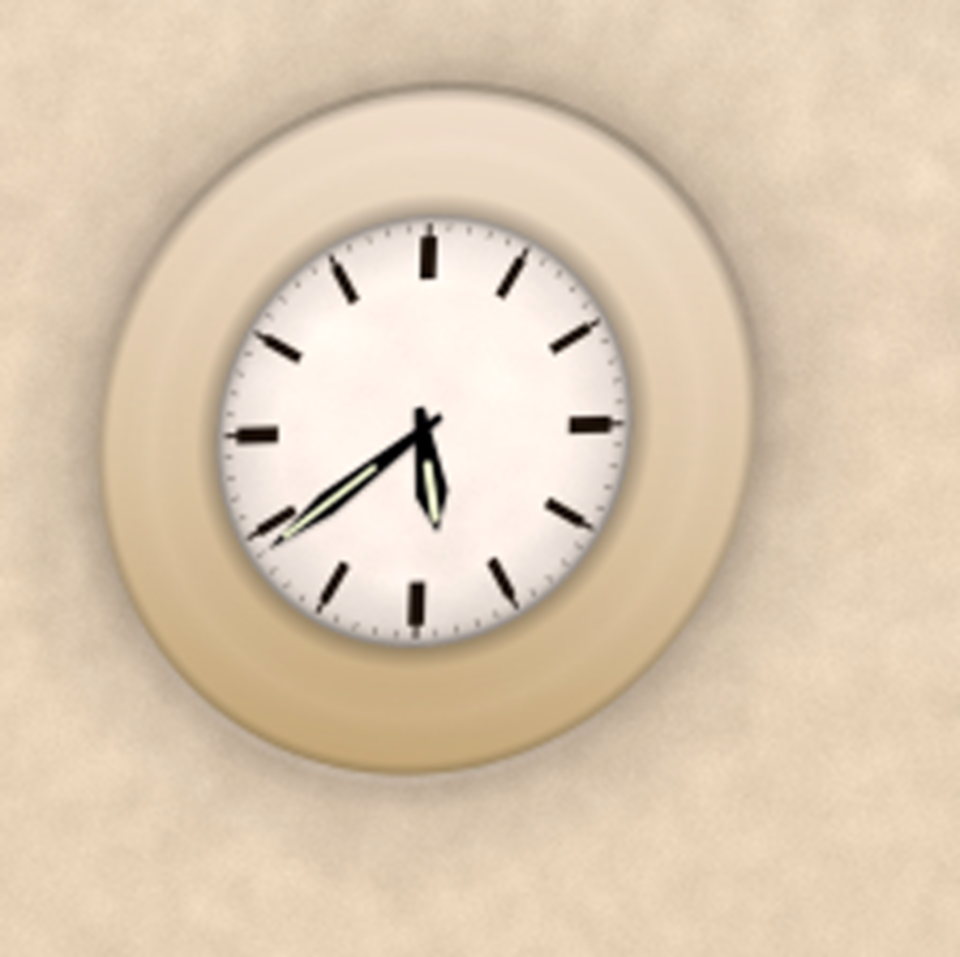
{"hour": 5, "minute": 39}
